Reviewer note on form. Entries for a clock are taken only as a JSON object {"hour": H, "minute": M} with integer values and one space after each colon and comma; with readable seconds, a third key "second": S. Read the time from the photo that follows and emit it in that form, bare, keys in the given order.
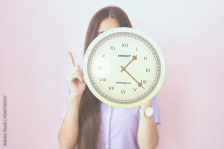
{"hour": 1, "minute": 22}
